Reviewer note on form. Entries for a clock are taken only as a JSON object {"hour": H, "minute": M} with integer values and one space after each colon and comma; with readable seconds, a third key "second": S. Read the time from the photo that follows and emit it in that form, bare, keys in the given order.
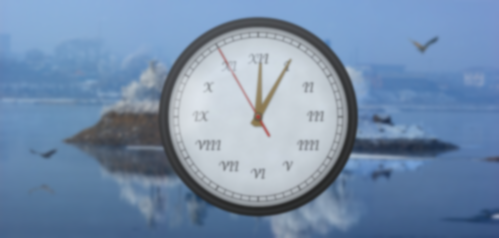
{"hour": 12, "minute": 4, "second": 55}
